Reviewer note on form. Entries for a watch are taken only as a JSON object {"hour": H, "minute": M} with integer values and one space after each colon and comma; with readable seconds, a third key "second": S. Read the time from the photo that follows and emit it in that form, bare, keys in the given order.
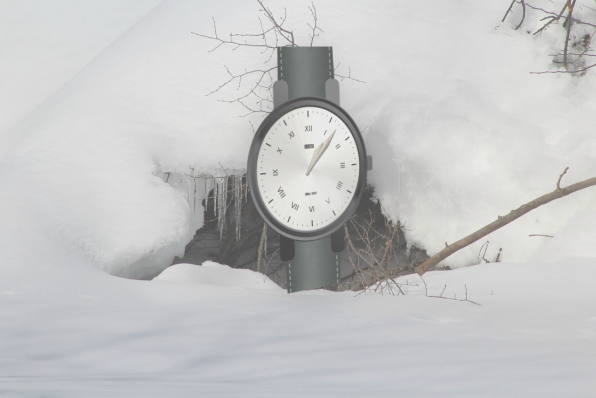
{"hour": 1, "minute": 7}
